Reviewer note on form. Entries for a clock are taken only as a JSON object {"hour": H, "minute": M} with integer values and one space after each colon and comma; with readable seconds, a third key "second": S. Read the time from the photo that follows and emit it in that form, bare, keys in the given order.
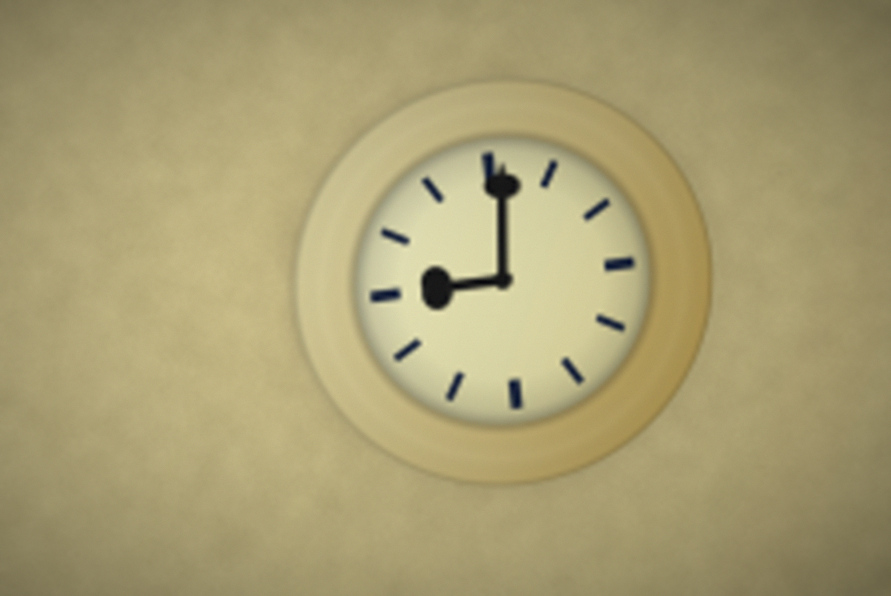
{"hour": 9, "minute": 1}
